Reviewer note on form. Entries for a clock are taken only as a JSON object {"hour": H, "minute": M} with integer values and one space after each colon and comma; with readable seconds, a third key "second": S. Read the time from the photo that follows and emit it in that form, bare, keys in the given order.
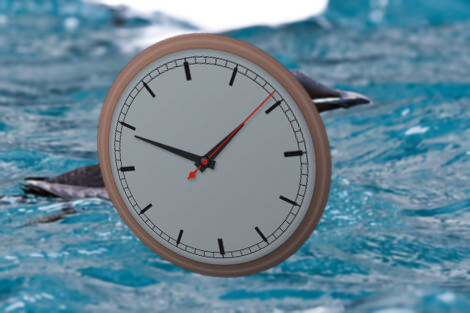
{"hour": 1, "minute": 49, "second": 9}
